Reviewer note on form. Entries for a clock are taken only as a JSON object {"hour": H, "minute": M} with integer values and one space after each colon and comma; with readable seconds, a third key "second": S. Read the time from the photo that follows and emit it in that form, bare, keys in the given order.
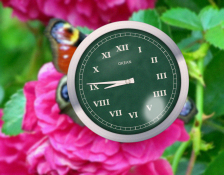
{"hour": 8, "minute": 46}
